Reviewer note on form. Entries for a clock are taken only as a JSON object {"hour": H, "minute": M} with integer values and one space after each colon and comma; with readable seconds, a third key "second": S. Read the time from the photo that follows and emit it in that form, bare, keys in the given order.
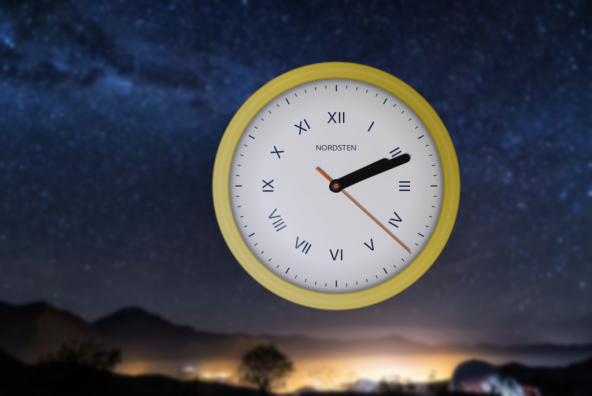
{"hour": 2, "minute": 11, "second": 22}
